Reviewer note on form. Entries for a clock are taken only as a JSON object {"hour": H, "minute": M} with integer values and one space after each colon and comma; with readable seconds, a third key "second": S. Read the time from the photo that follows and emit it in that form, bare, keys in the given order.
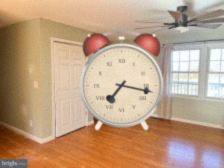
{"hour": 7, "minute": 17}
